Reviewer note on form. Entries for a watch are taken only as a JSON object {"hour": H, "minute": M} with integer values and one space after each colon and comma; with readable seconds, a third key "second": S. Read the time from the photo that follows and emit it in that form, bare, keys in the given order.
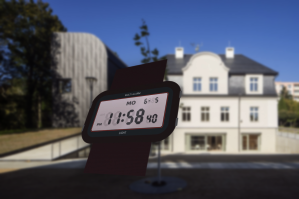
{"hour": 11, "minute": 58, "second": 40}
